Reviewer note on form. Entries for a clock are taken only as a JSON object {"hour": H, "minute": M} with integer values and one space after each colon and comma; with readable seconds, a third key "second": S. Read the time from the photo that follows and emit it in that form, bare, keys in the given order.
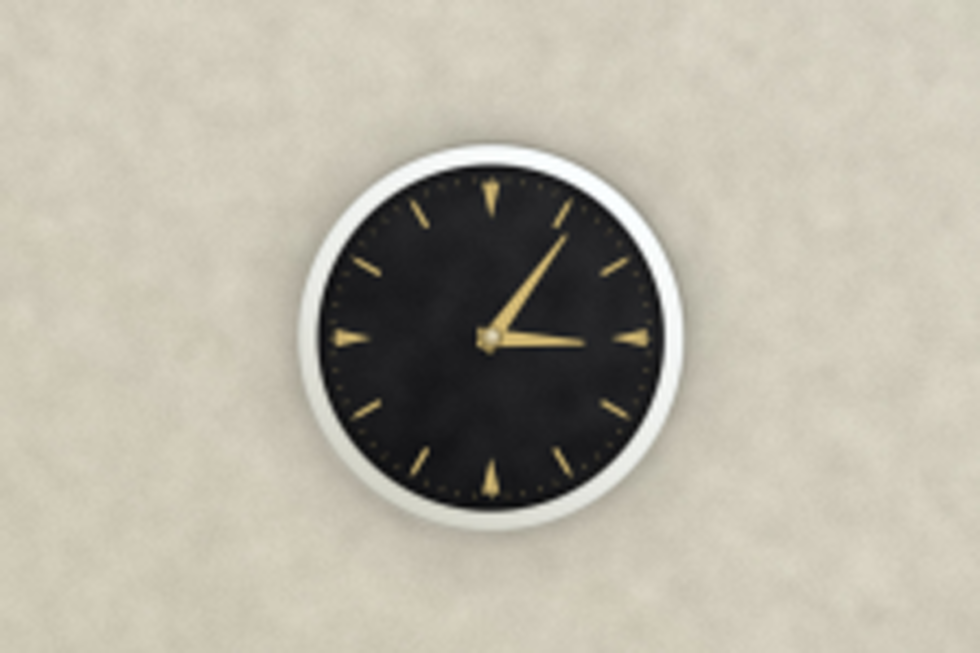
{"hour": 3, "minute": 6}
